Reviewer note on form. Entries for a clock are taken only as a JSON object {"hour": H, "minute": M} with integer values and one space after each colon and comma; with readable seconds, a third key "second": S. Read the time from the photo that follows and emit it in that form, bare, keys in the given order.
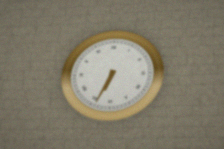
{"hour": 6, "minute": 34}
